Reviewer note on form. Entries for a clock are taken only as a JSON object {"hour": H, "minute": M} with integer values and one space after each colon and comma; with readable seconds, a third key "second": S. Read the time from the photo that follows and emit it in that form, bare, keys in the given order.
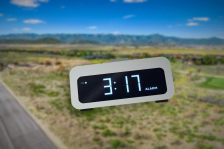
{"hour": 3, "minute": 17}
